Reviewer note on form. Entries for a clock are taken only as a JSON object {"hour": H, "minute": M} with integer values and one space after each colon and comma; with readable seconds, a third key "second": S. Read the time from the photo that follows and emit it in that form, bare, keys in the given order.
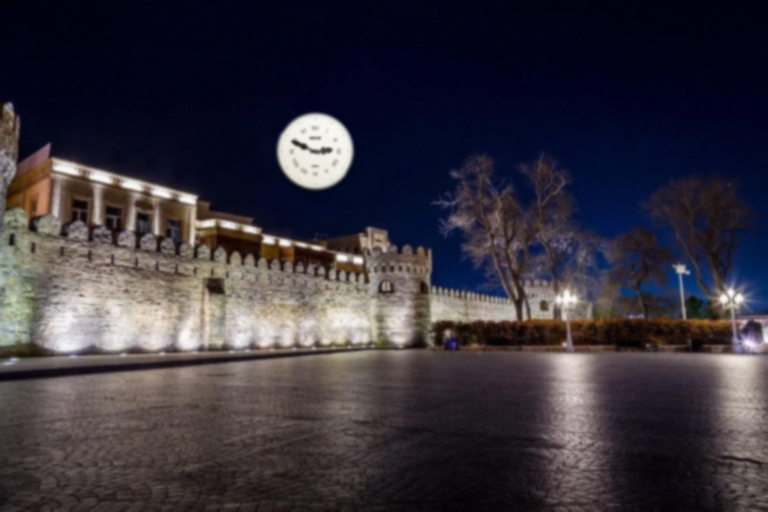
{"hour": 2, "minute": 49}
